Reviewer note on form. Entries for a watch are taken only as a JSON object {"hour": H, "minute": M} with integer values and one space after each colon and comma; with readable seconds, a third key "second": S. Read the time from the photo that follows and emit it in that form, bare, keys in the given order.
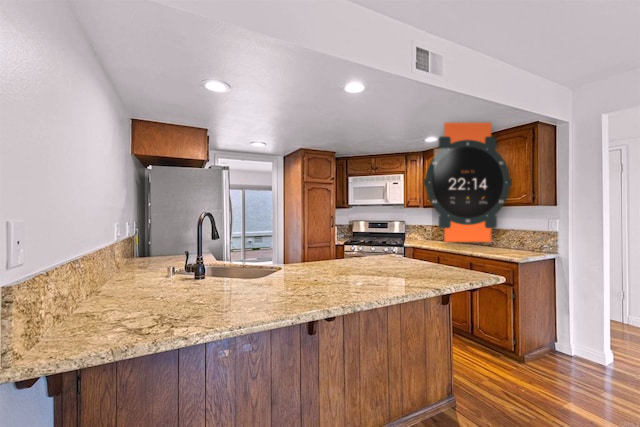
{"hour": 22, "minute": 14}
